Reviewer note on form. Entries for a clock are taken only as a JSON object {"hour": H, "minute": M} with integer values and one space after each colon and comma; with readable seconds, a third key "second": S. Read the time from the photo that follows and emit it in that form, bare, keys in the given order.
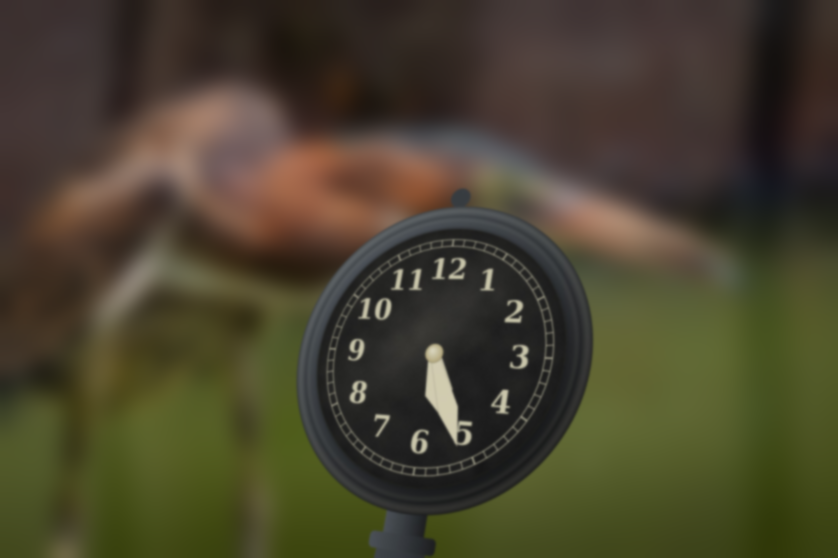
{"hour": 5, "minute": 26}
